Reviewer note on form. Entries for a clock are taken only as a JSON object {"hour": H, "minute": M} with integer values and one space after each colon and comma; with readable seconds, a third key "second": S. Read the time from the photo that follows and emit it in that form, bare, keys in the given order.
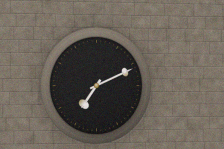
{"hour": 7, "minute": 11}
